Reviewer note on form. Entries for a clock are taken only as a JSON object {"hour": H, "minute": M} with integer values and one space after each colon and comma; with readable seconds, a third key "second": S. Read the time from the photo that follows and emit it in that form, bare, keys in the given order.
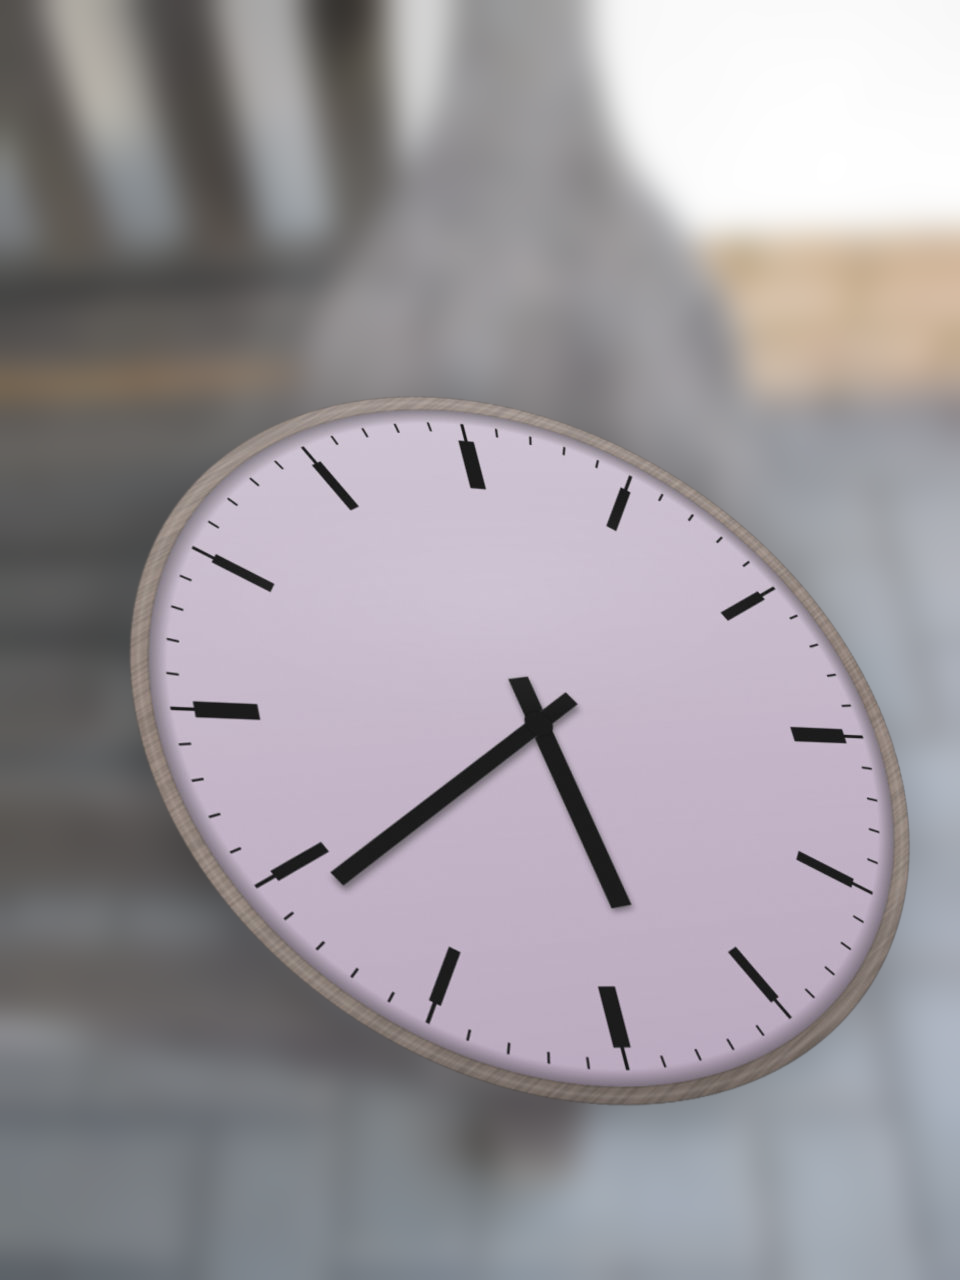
{"hour": 5, "minute": 39}
